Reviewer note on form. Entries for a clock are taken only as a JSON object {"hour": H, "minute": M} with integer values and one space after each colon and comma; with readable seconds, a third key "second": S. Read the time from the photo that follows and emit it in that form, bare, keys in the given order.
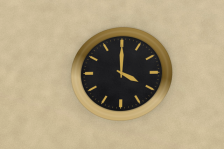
{"hour": 4, "minute": 0}
